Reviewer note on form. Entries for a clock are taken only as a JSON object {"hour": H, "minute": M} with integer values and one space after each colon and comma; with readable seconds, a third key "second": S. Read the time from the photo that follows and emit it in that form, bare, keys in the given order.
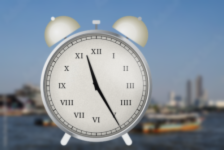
{"hour": 11, "minute": 25}
